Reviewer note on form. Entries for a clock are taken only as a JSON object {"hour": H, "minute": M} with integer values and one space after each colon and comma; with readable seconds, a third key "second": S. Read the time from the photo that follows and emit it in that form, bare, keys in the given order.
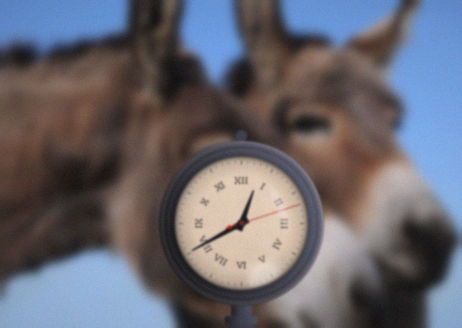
{"hour": 12, "minute": 40, "second": 12}
